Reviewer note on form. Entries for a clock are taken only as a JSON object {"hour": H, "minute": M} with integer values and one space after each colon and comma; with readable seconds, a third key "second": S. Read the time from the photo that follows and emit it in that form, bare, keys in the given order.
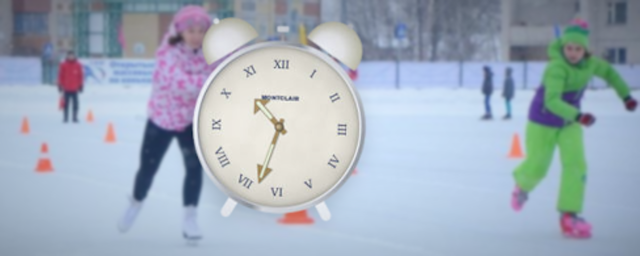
{"hour": 10, "minute": 33}
